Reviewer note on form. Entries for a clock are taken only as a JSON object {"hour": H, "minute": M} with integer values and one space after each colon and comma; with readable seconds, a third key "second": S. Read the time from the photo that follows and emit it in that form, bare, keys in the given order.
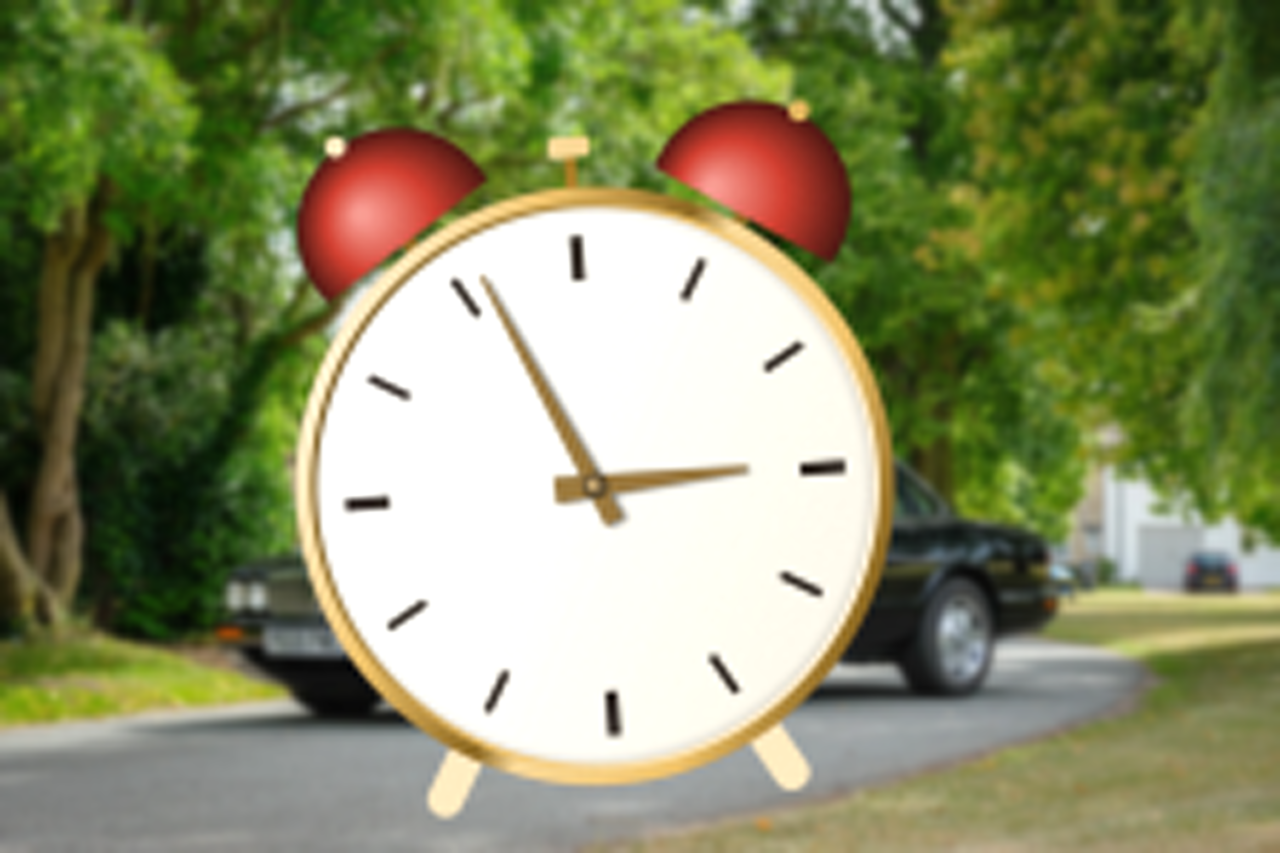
{"hour": 2, "minute": 56}
